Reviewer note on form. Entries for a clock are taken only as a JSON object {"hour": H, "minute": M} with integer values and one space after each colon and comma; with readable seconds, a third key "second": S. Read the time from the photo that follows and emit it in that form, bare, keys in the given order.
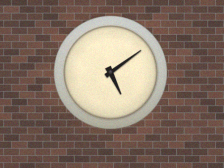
{"hour": 5, "minute": 9}
